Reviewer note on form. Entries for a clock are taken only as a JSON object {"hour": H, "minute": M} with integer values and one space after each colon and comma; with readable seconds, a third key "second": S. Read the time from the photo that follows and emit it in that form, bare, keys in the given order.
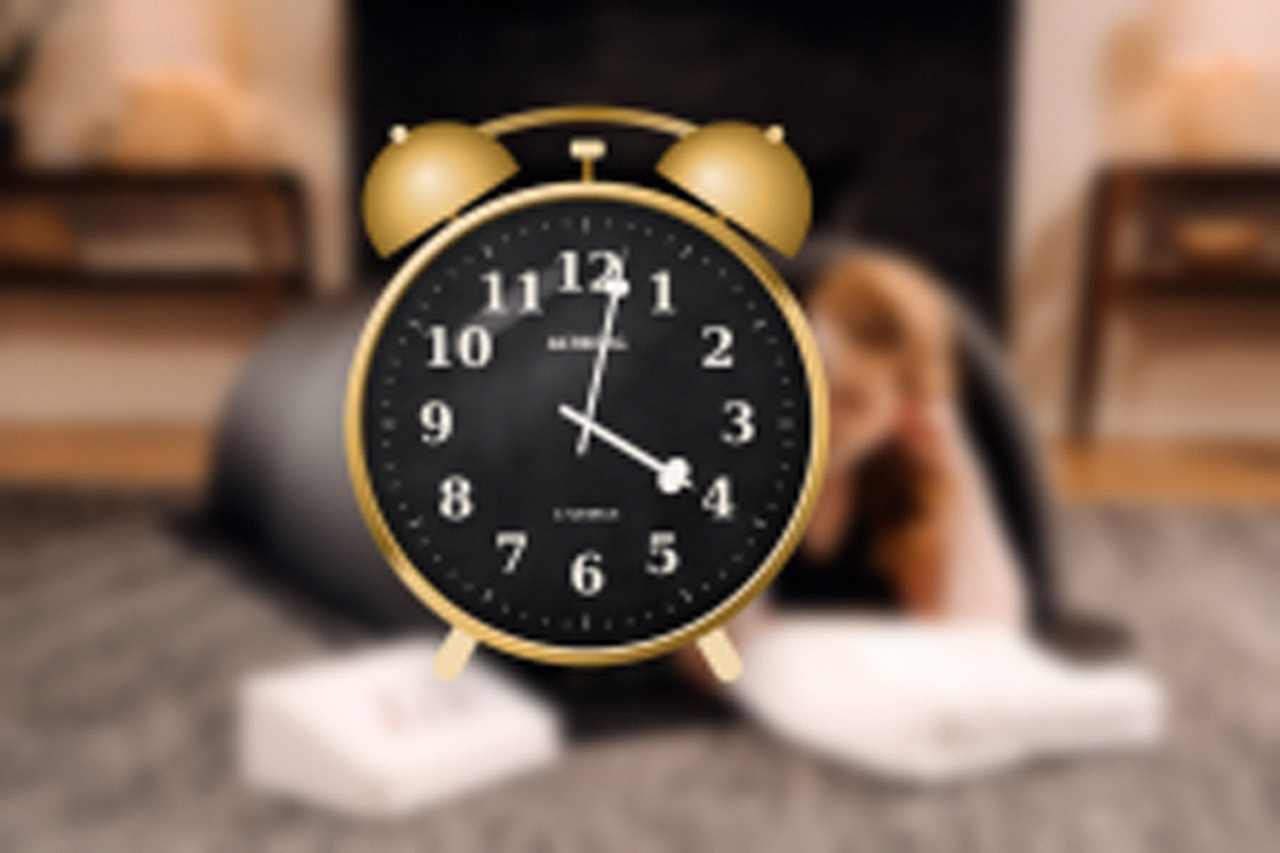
{"hour": 4, "minute": 2}
